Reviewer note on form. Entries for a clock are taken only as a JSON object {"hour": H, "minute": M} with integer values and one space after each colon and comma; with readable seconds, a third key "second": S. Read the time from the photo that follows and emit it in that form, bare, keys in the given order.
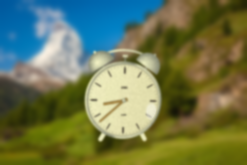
{"hour": 8, "minute": 38}
